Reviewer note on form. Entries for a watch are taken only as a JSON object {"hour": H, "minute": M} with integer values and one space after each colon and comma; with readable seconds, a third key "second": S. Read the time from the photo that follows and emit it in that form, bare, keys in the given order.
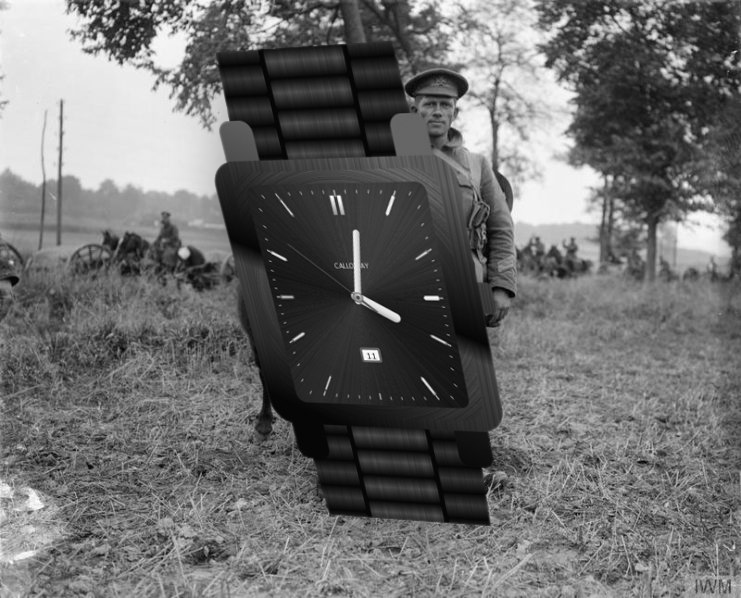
{"hour": 4, "minute": 1, "second": 52}
